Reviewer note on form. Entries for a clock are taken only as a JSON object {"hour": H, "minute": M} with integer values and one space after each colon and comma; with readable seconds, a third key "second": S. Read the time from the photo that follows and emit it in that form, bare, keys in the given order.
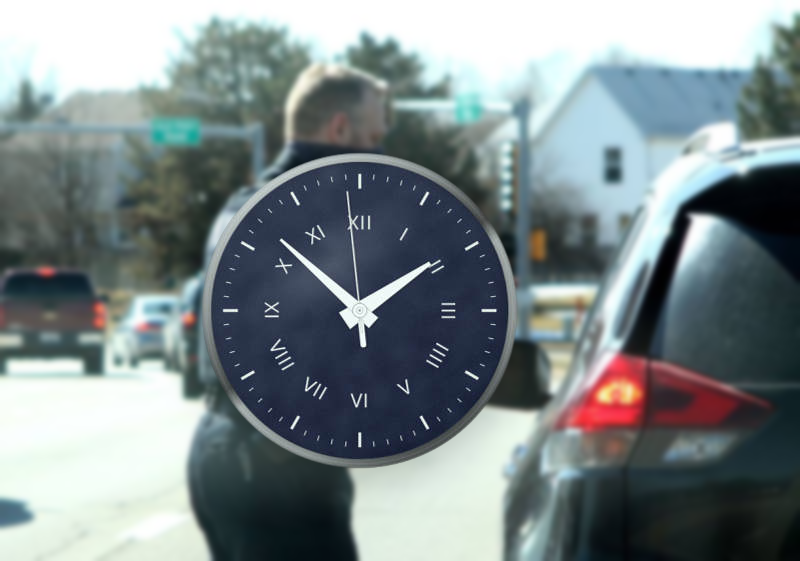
{"hour": 1, "minute": 51, "second": 59}
